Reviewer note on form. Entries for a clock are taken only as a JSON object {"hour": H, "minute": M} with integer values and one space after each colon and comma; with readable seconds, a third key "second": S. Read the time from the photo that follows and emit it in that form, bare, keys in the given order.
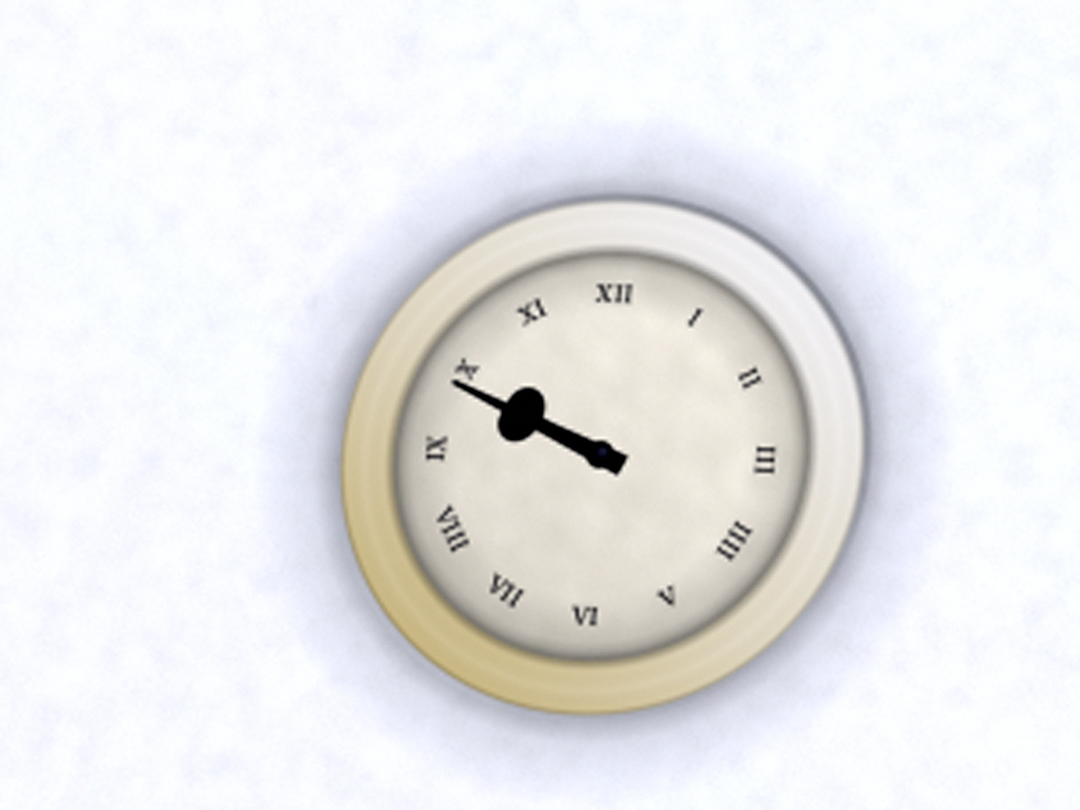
{"hour": 9, "minute": 49}
